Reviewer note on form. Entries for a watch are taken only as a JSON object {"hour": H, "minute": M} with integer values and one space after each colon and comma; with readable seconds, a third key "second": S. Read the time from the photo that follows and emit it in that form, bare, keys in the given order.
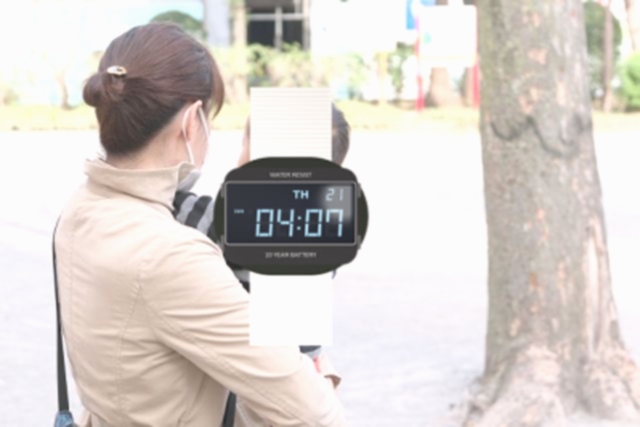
{"hour": 4, "minute": 7}
